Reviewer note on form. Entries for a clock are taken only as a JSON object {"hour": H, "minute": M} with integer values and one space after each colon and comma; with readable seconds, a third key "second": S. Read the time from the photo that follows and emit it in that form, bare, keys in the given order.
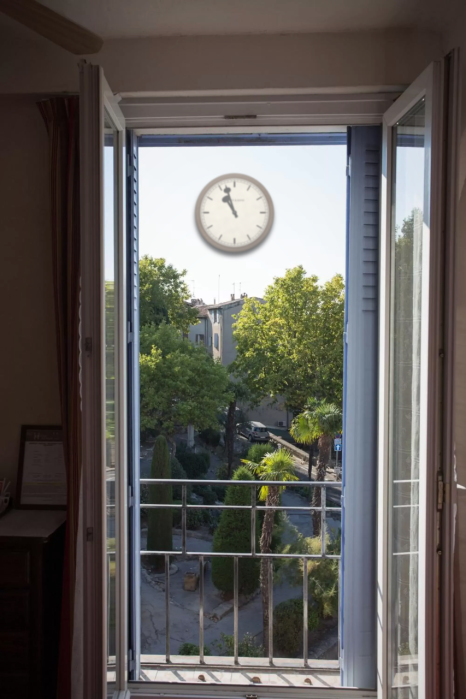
{"hour": 10, "minute": 57}
